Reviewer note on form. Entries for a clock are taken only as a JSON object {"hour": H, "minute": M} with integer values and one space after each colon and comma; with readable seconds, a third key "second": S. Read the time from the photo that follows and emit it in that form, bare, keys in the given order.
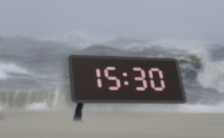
{"hour": 15, "minute": 30}
